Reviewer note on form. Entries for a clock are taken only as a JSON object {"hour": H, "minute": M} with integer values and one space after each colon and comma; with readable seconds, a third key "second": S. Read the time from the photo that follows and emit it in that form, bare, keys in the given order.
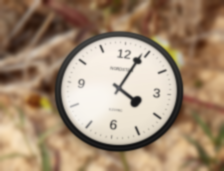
{"hour": 4, "minute": 4}
